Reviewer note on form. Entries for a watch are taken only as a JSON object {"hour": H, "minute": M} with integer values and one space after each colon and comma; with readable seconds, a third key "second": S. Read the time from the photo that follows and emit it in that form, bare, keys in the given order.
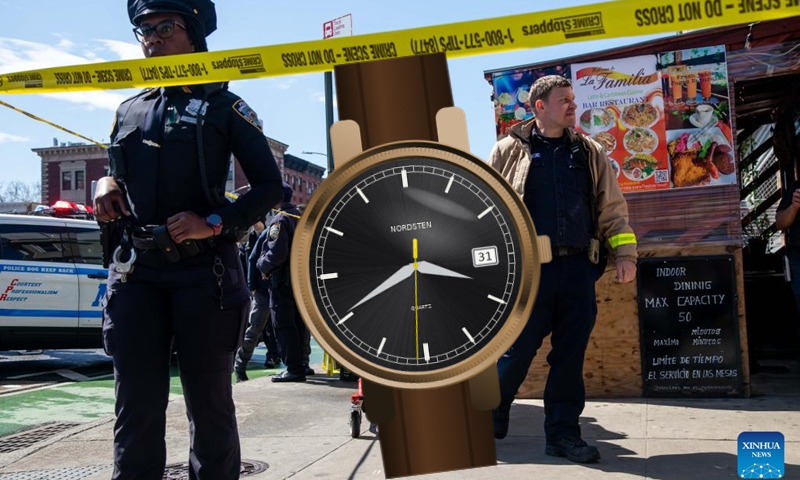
{"hour": 3, "minute": 40, "second": 31}
